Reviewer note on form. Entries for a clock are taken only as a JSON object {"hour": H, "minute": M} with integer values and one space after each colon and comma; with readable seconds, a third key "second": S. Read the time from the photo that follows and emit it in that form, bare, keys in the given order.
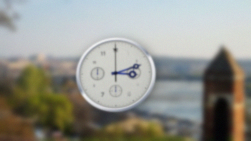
{"hour": 3, "minute": 12}
